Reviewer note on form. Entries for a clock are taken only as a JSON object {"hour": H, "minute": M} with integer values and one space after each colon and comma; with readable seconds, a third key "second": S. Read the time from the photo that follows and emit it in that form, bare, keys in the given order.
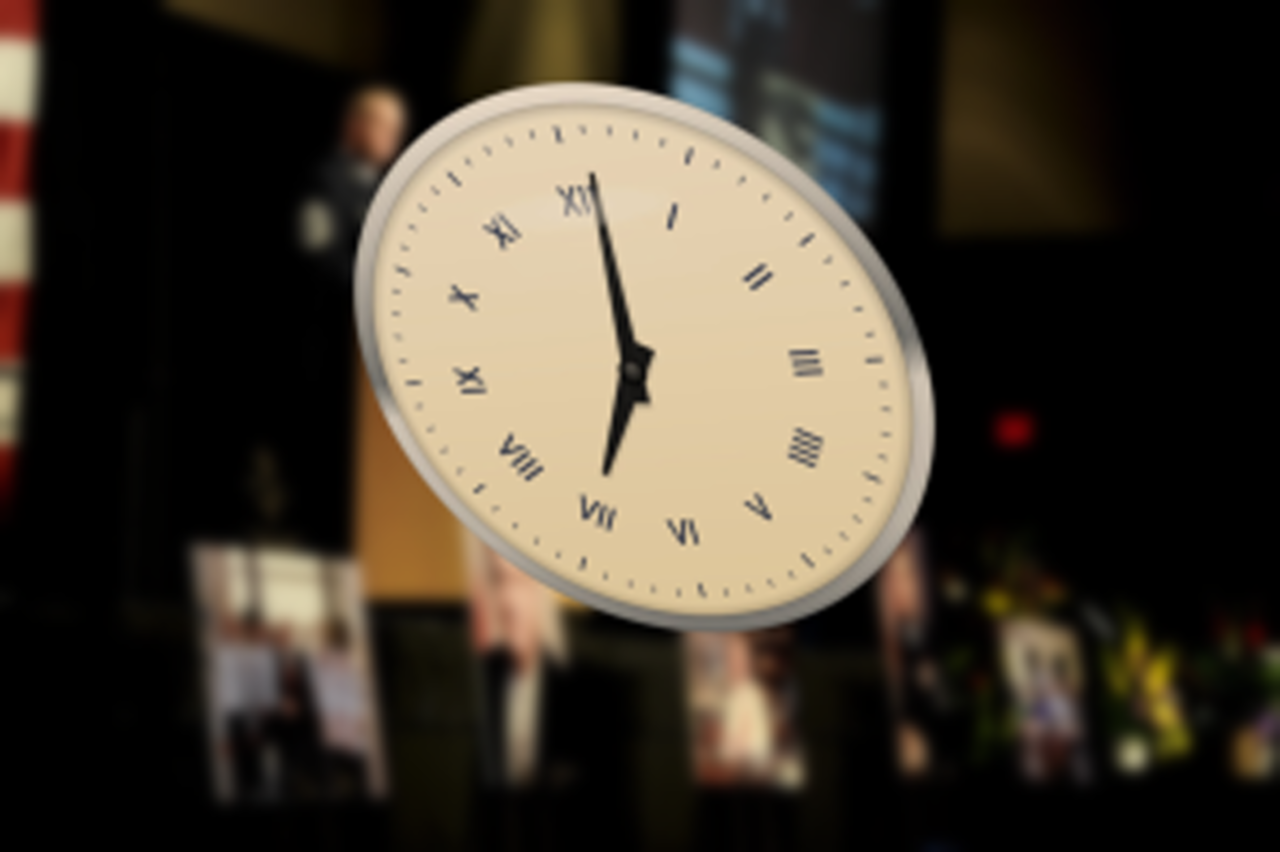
{"hour": 7, "minute": 1}
